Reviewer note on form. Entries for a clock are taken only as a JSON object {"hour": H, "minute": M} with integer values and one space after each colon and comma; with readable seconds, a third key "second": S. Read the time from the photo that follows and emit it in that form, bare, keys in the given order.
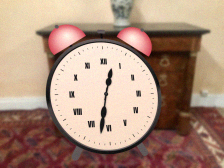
{"hour": 12, "minute": 32}
